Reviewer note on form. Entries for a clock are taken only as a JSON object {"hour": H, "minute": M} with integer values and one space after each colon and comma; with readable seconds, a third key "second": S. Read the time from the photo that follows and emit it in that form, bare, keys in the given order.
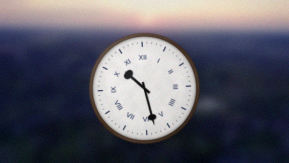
{"hour": 10, "minute": 28}
